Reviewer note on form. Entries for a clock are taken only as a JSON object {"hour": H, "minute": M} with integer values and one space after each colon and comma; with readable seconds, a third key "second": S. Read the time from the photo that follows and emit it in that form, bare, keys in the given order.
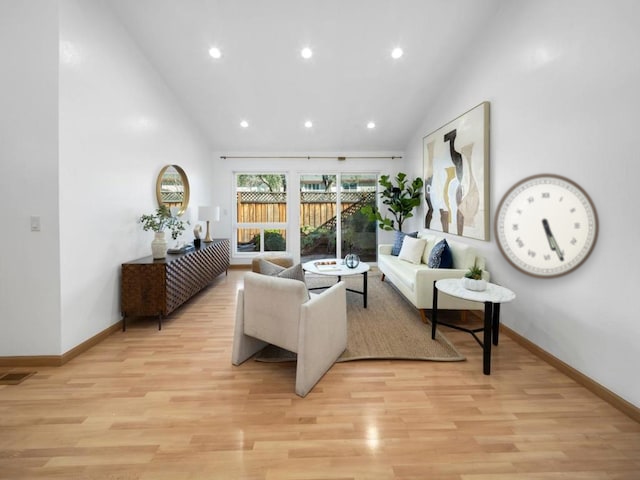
{"hour": 5, "minute": 26}
